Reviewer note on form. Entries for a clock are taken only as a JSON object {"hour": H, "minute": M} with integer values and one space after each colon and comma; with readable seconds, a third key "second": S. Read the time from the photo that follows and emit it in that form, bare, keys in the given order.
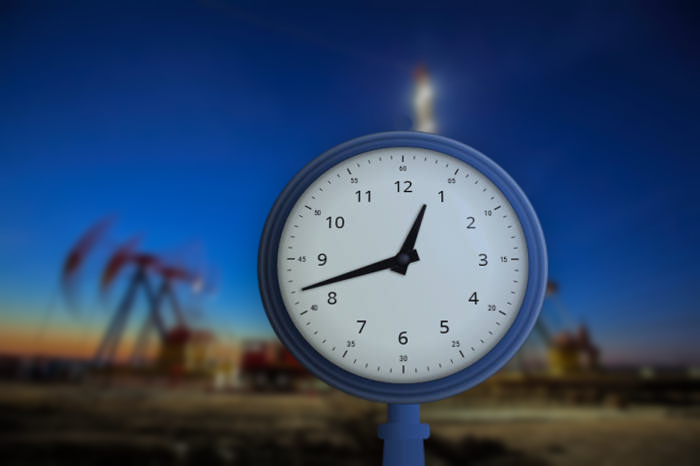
{"hour": 12, "minute": 42}
